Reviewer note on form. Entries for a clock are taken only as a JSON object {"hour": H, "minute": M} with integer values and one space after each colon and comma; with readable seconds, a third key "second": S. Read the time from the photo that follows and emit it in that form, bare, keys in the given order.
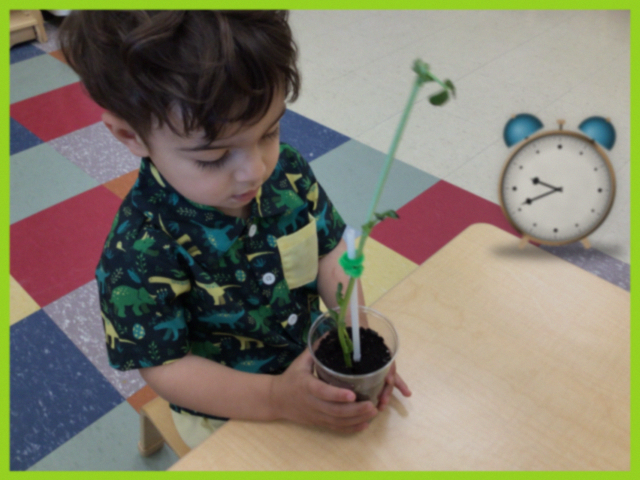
{"hour": 9, "minute": 41}
